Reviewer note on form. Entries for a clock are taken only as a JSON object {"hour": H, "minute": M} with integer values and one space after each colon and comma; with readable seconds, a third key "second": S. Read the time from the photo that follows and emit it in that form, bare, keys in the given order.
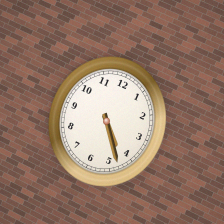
{"hour": 4, "minute": 23}
